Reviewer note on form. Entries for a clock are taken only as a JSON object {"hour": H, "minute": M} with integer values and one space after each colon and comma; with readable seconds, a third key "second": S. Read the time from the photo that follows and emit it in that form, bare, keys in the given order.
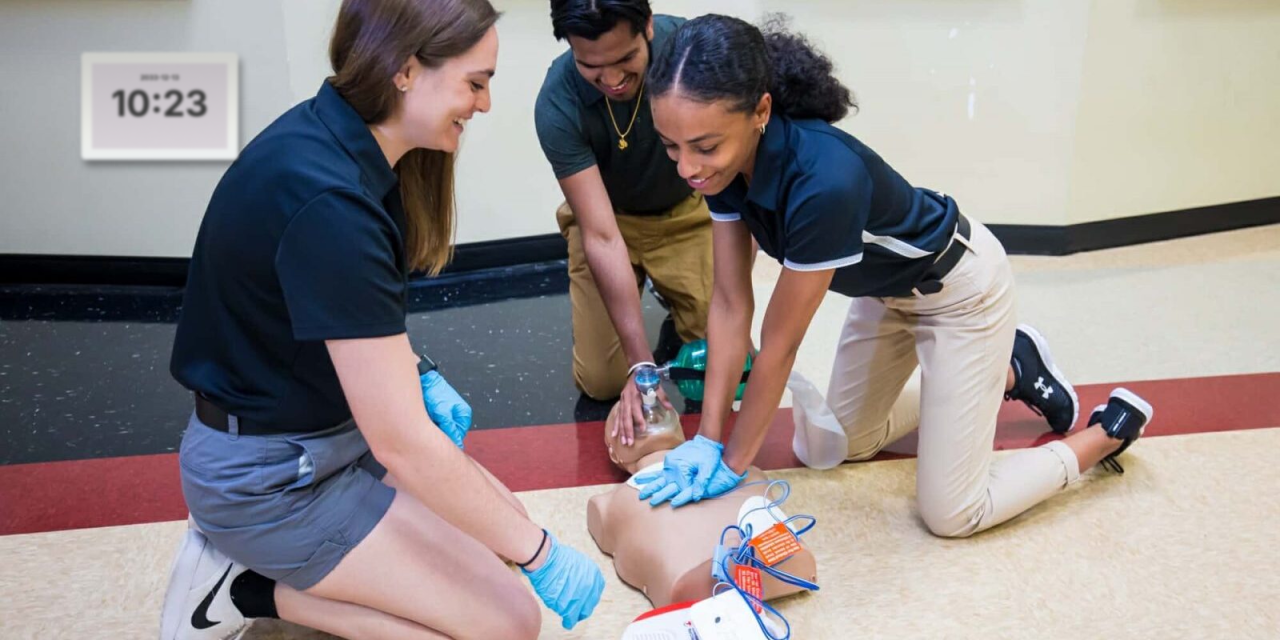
{"hour": 10, "minute": 23}
